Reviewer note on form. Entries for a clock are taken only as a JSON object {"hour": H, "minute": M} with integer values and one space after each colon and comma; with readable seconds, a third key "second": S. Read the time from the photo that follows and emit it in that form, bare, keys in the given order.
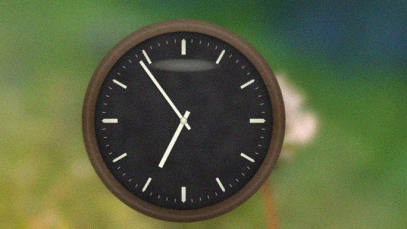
{"hour": 6, "minute": 54}
